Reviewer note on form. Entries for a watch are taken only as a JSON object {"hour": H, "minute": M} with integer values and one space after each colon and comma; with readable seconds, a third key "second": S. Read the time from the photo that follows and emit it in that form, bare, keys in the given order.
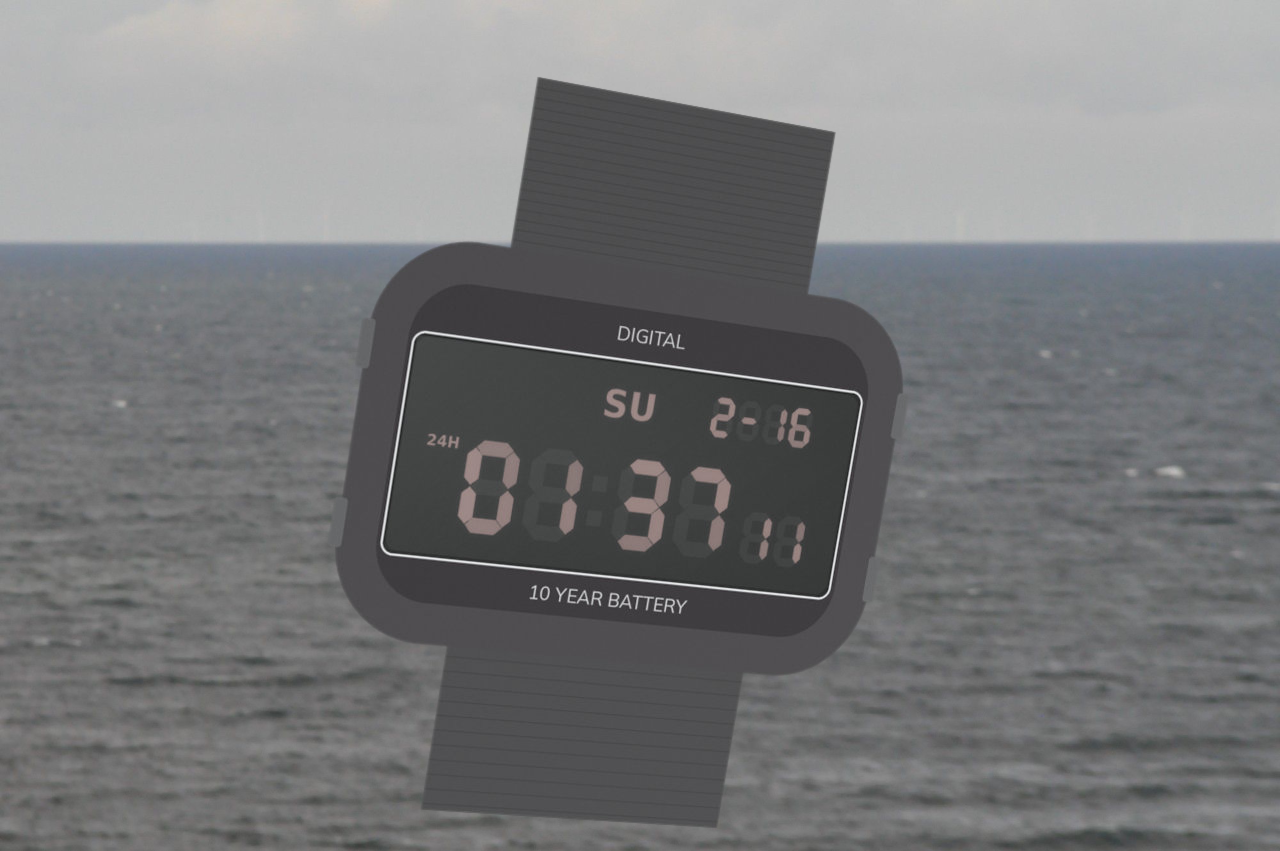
{"hour": 1, "minute": 37, "second": 11}
